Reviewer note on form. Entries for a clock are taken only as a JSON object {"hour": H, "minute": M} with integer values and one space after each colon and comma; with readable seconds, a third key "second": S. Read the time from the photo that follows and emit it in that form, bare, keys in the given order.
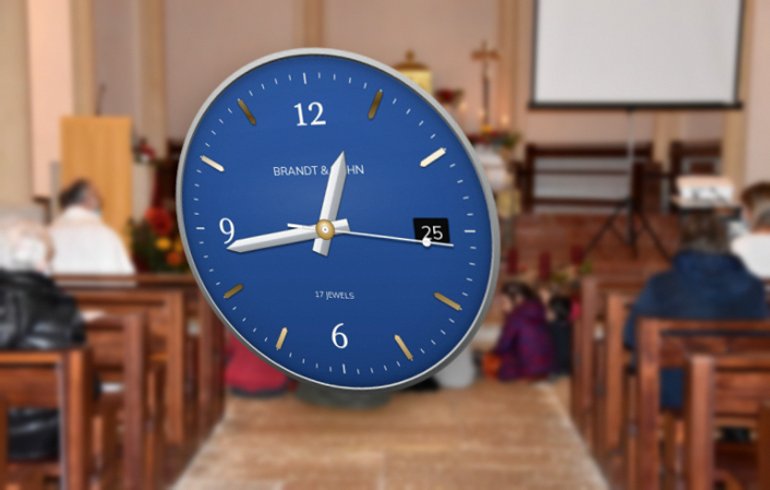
{"hour": 12, "minute": 43, "second": 16}
